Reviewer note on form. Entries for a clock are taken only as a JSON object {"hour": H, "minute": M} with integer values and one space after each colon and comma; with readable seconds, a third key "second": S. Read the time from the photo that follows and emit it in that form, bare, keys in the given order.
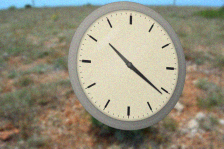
{"hour": 10, "minute": 21}
